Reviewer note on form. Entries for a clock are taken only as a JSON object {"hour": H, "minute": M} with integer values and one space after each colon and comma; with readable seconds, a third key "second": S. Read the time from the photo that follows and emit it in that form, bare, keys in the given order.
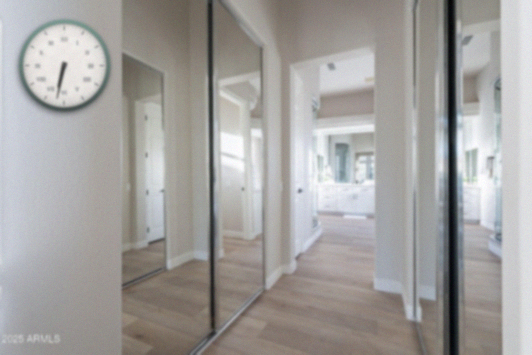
{"hour": 6, "minute": 32}
